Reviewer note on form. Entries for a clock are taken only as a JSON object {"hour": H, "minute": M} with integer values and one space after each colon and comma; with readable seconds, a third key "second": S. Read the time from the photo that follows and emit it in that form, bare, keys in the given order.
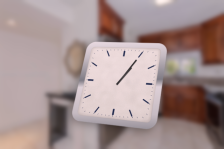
{"hour": 1, "minute": 5}
